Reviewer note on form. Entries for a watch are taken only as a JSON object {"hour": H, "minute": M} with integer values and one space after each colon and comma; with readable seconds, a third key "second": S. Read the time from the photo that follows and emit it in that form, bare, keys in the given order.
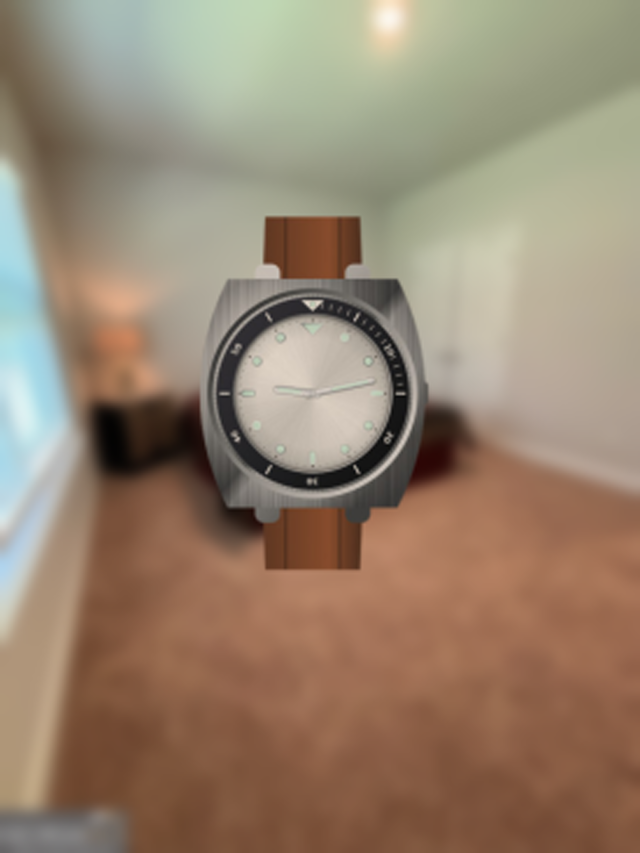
{"hour": 9, "minute": 13}
